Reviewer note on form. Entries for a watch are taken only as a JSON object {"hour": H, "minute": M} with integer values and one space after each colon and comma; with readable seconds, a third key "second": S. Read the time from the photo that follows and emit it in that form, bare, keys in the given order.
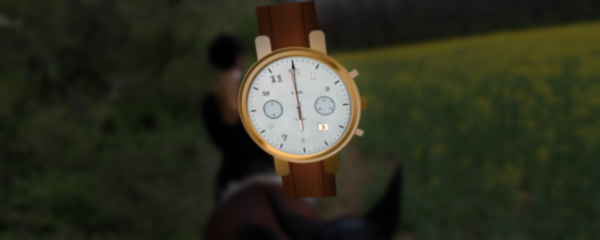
{"hour": 5, "minute": 59}
